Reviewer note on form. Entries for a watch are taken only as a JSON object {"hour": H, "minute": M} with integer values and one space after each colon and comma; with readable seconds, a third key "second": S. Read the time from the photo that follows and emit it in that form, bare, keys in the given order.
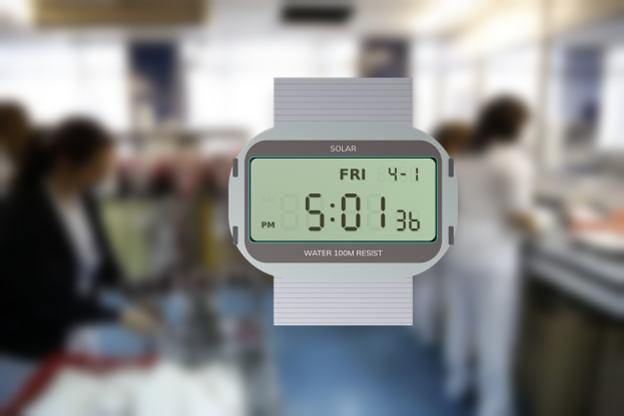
{"hour": 5, "minute": 1, "second": 36}
